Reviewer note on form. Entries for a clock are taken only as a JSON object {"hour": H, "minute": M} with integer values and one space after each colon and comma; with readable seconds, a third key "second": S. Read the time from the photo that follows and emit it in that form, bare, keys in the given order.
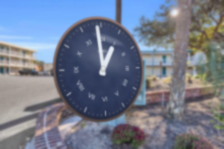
{"hour": 12, "minute": 59}
